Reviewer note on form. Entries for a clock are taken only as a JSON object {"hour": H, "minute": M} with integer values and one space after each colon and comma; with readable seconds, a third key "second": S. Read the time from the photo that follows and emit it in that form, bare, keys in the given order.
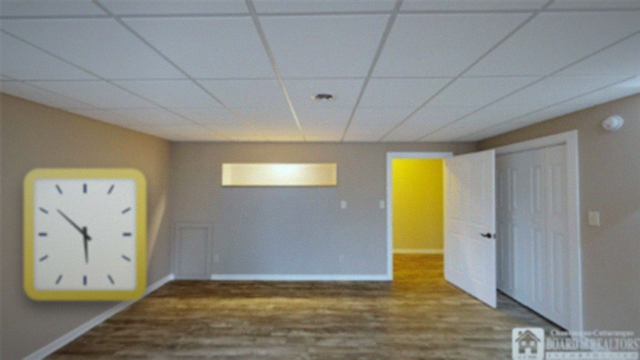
{"hour": 5, "minute": 52}
